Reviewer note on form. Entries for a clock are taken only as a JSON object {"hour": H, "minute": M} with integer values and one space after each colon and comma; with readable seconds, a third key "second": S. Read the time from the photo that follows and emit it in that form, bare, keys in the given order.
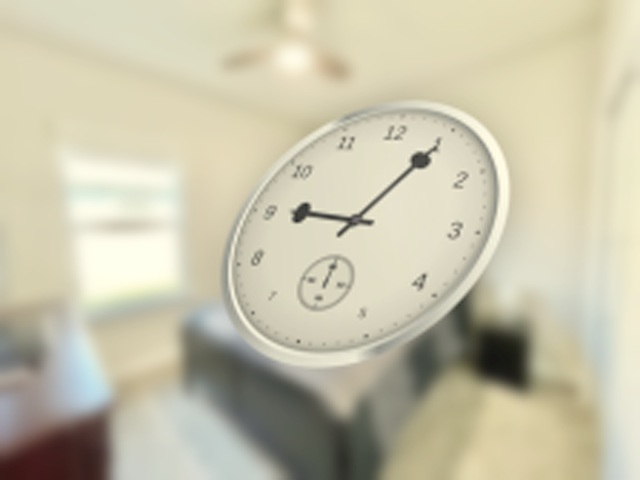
{"hour": 9, "minute": 5}
